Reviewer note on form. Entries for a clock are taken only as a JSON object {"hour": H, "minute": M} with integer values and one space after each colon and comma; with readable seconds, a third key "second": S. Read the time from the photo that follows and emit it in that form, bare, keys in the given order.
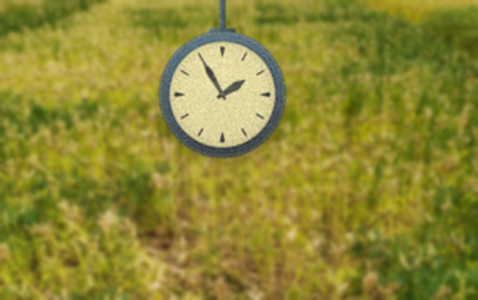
{"hour": 1, "minute": 55}
